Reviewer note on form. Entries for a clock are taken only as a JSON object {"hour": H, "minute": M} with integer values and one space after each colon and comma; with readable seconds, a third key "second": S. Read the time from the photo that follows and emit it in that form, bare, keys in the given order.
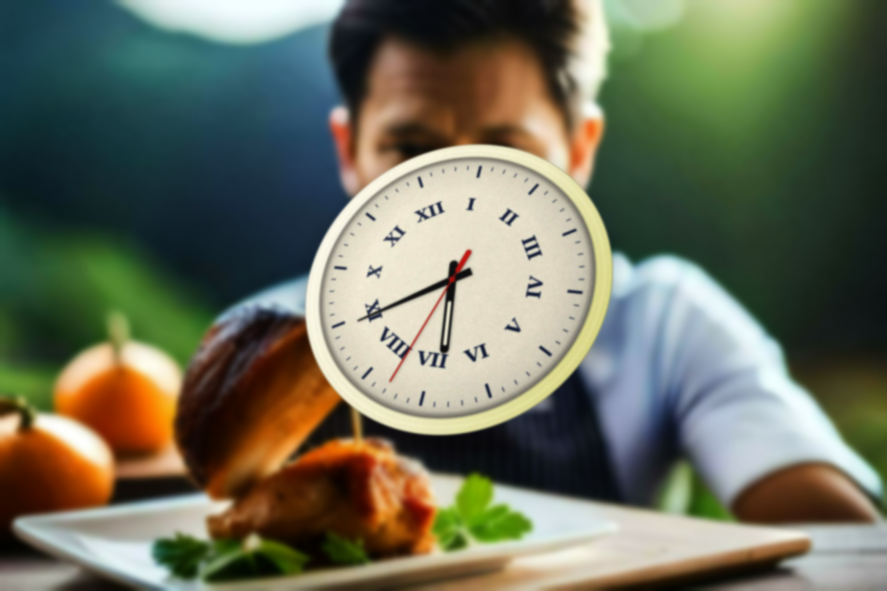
{"hour": 6, "minute": 44, "second": 38}
